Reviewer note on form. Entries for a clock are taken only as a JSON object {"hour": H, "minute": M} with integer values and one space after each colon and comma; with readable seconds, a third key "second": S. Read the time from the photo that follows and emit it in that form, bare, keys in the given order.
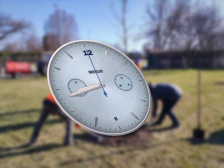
{"hour": 8, "minute": 43}
